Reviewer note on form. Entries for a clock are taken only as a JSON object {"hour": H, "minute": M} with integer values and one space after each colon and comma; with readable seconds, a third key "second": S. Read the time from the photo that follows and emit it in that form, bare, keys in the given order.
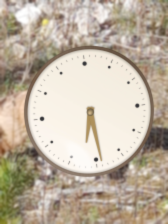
{"hour": 6, "minute": 29}
